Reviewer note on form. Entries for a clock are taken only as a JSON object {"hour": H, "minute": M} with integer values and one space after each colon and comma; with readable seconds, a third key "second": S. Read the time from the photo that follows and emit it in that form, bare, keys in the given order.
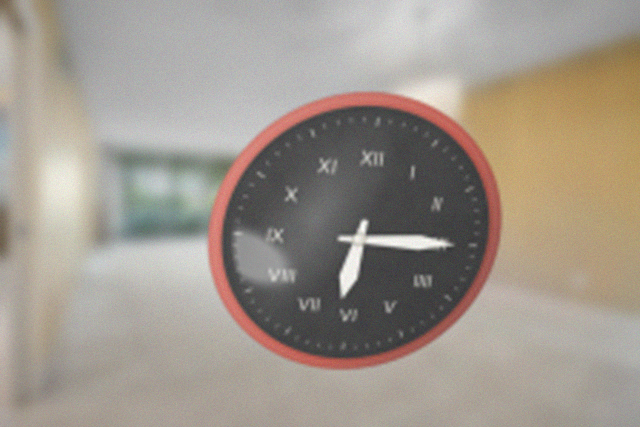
{"hour": 6, "minute": 15}
